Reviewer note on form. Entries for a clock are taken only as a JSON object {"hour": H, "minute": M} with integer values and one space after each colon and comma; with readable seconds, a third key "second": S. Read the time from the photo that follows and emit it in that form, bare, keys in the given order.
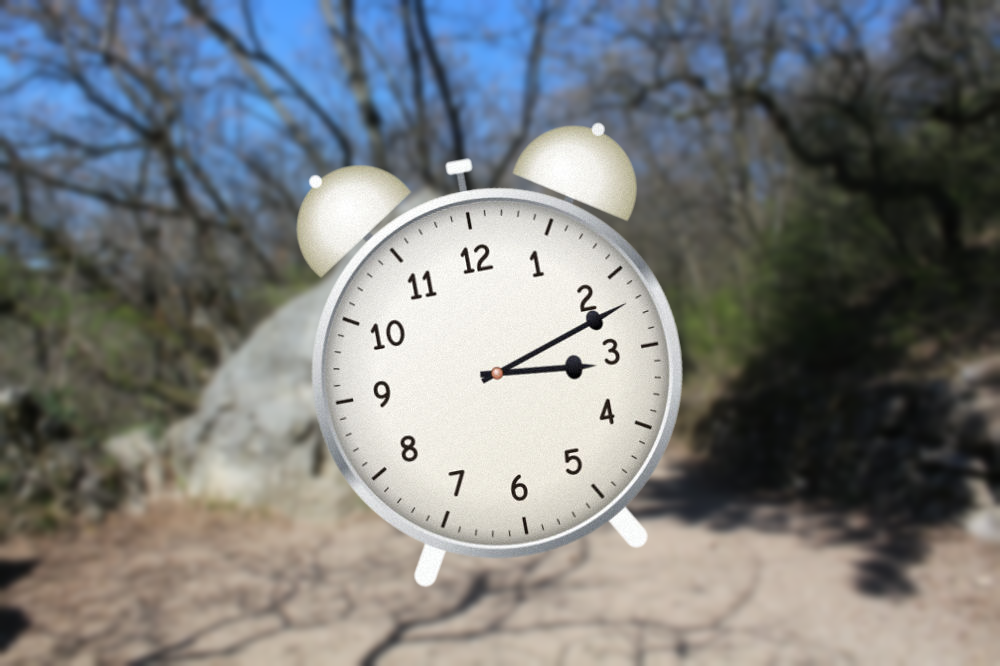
{"hour": 3, "minute": 12}
